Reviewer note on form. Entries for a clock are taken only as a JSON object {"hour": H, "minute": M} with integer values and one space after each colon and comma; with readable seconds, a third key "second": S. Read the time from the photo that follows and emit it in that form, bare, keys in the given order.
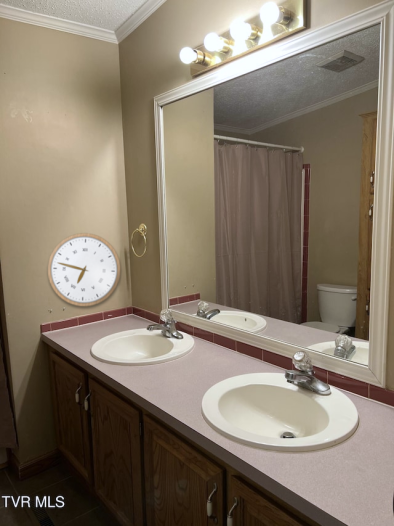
{"hour": 6, "minute": 47}
